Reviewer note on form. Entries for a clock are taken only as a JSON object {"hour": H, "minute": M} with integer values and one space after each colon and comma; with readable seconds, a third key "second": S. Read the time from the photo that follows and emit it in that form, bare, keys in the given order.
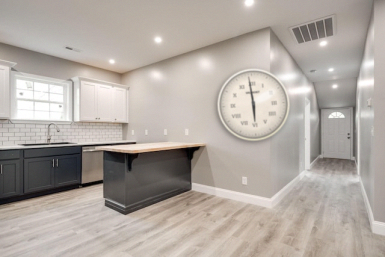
{"hour": 5, "minute": 59}
